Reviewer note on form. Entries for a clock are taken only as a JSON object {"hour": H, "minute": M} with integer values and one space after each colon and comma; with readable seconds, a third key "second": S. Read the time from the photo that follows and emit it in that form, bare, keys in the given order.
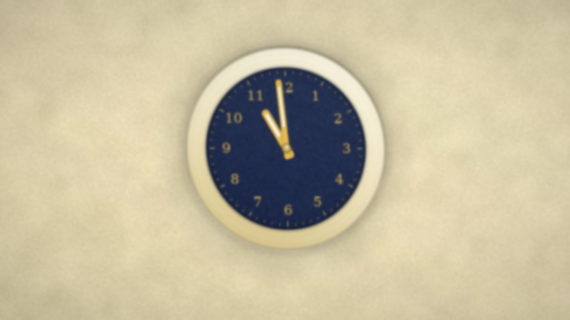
{"hour": 10, "minute": 59}
